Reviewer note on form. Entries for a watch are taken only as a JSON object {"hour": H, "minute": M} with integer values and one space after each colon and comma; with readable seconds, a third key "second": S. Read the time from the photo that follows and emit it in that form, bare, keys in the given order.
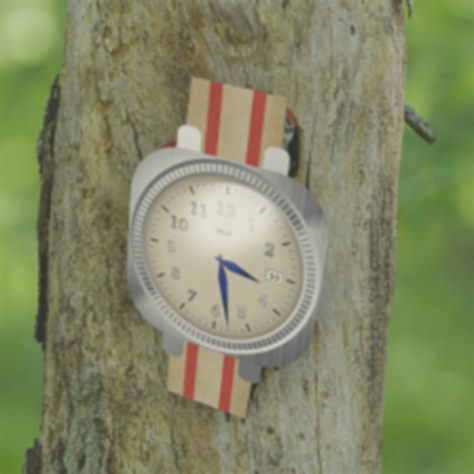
{"hour": 3, "minute": 28}
